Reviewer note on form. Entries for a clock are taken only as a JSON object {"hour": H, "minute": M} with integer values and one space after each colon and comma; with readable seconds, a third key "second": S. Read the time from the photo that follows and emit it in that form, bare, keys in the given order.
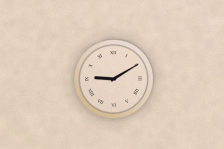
{"hour": 9, "minute": 10}
